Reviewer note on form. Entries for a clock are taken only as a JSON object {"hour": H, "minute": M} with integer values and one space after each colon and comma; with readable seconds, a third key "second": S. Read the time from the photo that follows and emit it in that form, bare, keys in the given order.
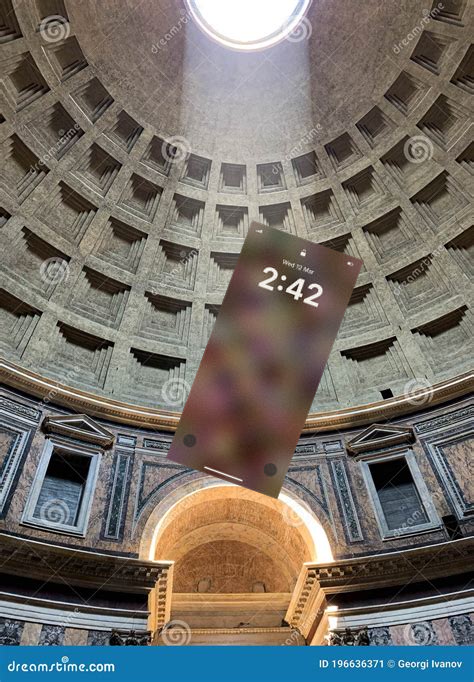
{"hour": 2, "minute": 42}
